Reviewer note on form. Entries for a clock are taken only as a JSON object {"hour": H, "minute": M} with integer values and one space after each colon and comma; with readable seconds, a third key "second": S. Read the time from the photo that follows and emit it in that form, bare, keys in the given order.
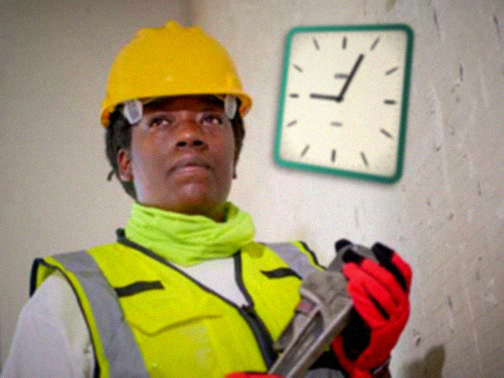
{"hour": 9, "minute": 4}
